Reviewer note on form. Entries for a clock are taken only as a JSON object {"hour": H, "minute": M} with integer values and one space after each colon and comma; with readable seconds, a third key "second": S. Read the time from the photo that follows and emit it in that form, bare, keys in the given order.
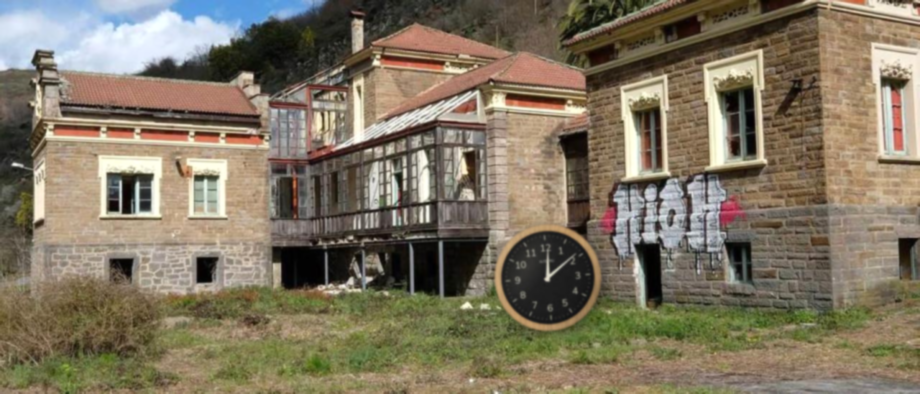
{"hour": 12, "minute": 9}
